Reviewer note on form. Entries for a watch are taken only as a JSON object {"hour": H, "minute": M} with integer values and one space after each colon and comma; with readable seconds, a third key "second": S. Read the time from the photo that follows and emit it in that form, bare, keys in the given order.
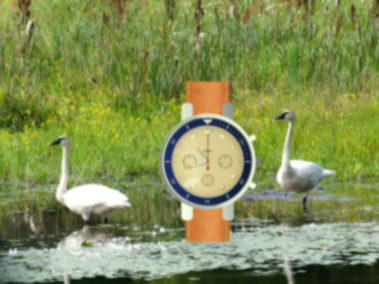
{"hour": 10, "minute": 42}
